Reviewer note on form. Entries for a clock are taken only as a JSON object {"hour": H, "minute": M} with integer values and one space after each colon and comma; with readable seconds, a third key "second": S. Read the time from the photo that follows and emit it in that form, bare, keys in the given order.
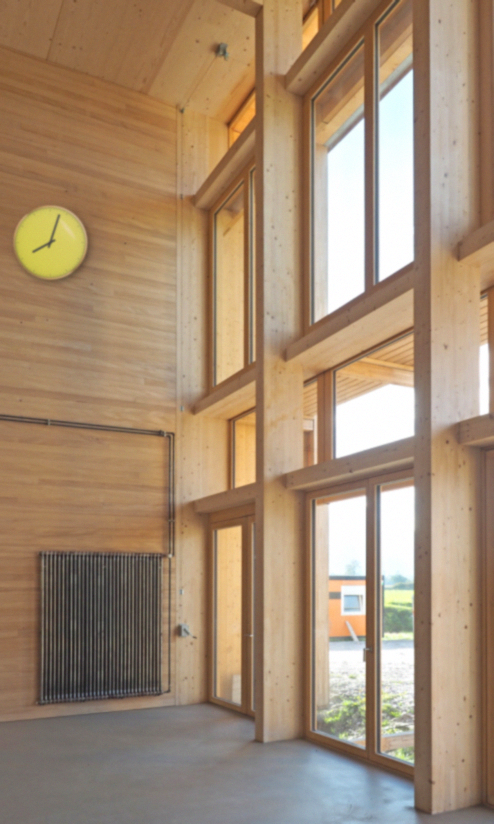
{"hour": 8, "minute": 3}
